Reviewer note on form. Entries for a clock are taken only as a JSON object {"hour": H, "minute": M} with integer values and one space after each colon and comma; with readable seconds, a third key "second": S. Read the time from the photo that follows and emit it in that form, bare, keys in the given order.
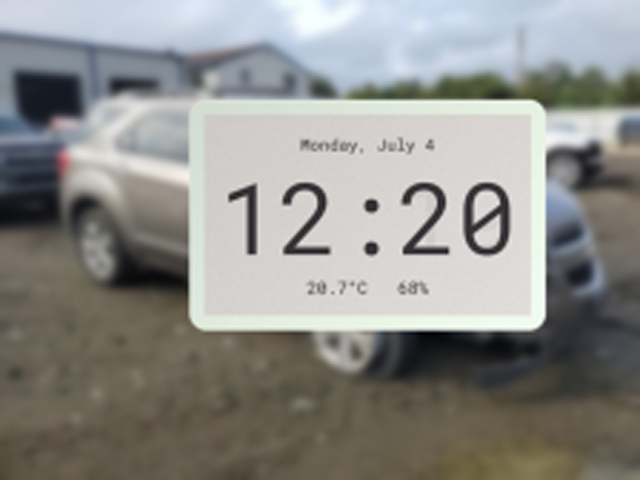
{"hour": 12, "minute": 20}
